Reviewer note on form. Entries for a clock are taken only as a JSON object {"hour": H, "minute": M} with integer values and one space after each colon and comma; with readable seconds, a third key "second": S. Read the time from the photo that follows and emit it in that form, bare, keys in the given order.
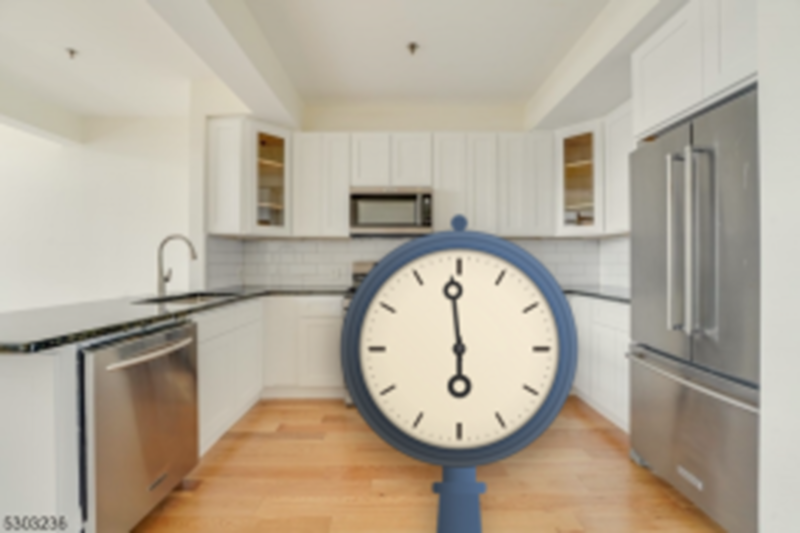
{"hour": 5, "minute": 59}
